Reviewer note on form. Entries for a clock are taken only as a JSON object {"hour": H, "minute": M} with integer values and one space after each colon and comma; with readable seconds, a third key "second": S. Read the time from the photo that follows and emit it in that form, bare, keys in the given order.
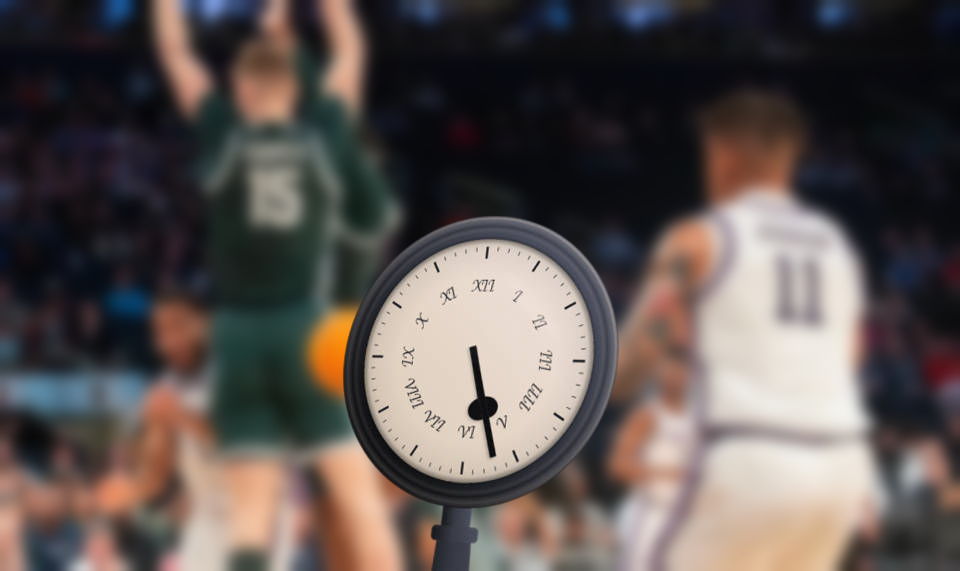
{"hour": 5, "minute": 27}
